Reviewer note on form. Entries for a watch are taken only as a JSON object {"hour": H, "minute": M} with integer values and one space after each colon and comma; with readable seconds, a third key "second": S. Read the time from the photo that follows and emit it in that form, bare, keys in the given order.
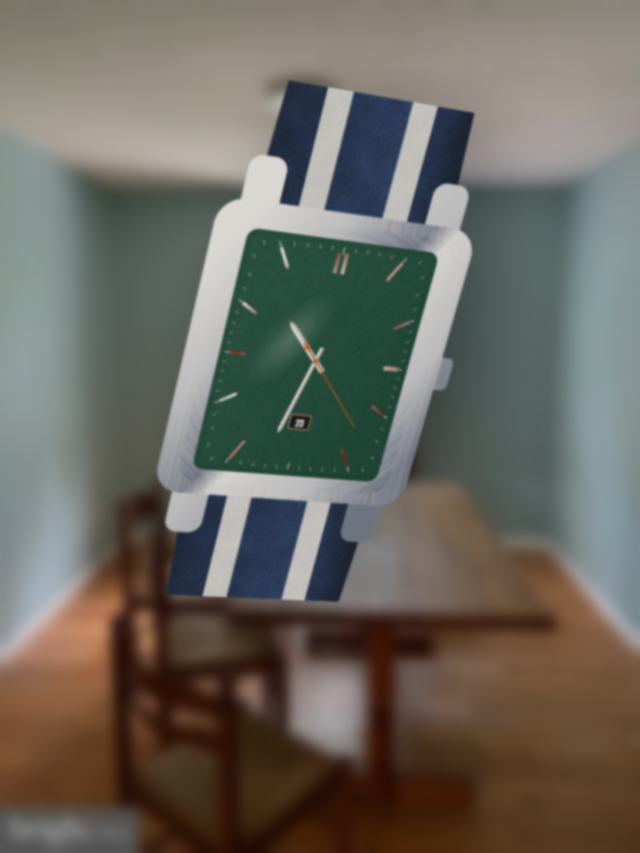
{"hour": 10, "minute": 32, "second": 23}
